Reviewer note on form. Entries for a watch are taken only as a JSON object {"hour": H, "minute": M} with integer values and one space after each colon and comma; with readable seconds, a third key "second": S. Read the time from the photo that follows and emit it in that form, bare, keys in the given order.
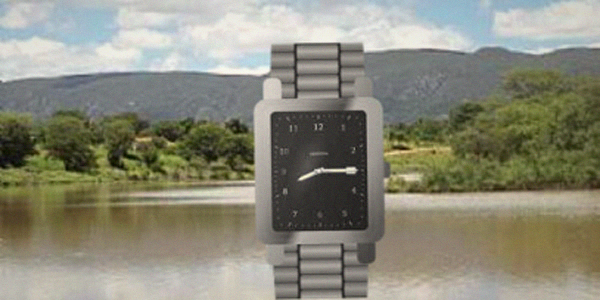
{"hour": 8, "minute": 15}
